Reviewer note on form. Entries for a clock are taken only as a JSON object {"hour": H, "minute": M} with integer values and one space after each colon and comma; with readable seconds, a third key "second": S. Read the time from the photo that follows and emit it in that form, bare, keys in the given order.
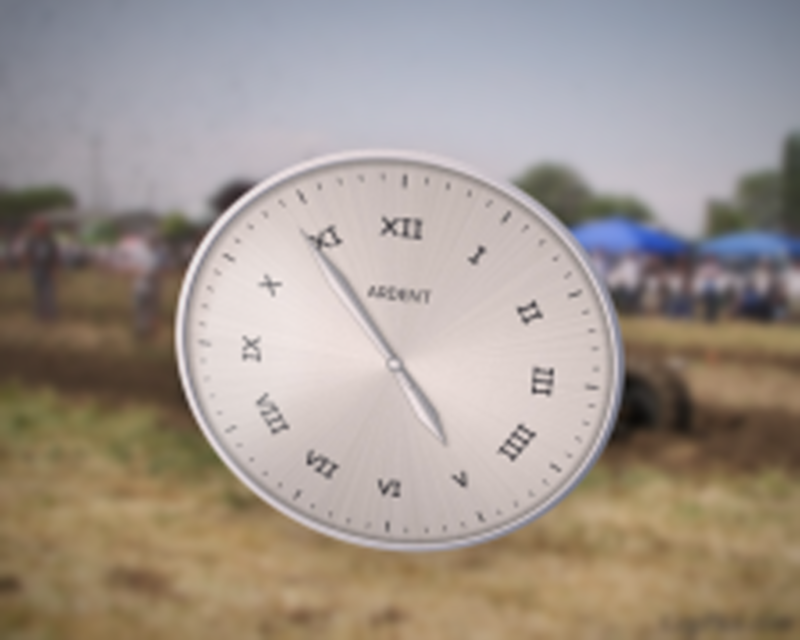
{"hour": 4, "minute": 54}
